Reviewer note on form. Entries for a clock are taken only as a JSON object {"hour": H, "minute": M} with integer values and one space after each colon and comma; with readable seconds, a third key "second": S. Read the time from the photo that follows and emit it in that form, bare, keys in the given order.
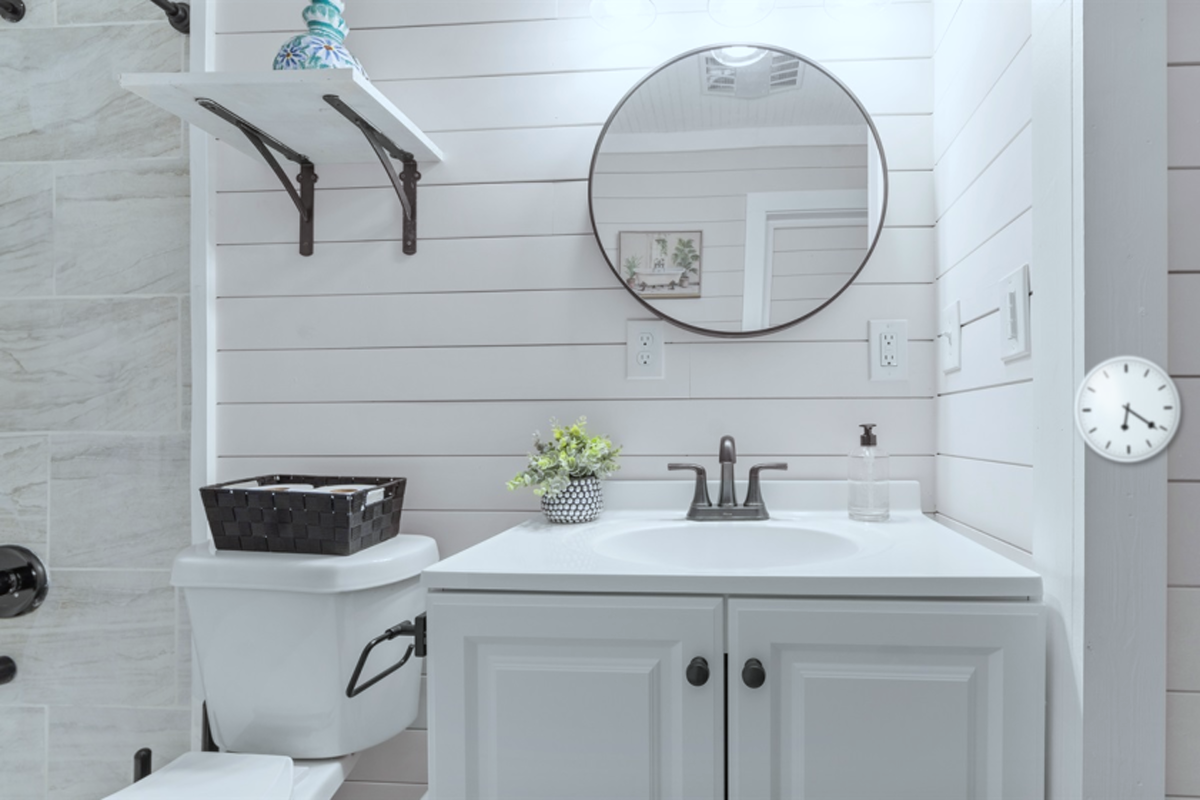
{"hour": 6, "minute": 21}
